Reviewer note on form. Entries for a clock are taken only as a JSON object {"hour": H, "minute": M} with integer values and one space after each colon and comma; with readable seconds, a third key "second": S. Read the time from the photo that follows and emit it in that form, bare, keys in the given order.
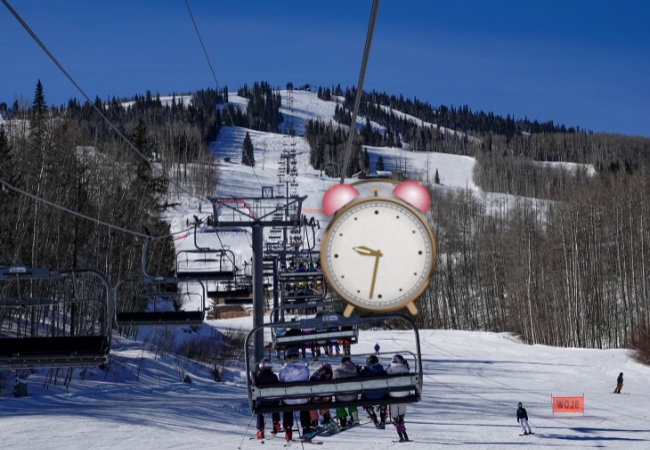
{"hour": 9, "minute": 32}
